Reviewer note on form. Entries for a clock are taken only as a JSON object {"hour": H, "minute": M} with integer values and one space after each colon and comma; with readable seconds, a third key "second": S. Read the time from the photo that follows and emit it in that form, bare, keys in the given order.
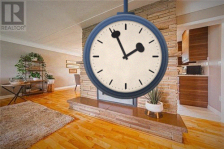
{"hour": 1, "minute": 56}
